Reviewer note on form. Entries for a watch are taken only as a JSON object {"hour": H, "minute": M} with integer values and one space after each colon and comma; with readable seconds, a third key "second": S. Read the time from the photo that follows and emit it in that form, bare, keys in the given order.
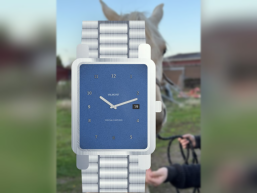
{"hour": 10, "minute": 12}
